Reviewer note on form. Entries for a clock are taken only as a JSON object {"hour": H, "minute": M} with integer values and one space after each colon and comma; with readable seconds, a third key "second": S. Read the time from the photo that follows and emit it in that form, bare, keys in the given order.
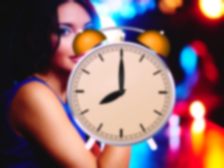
{"hour": 8, "minute": 0}
